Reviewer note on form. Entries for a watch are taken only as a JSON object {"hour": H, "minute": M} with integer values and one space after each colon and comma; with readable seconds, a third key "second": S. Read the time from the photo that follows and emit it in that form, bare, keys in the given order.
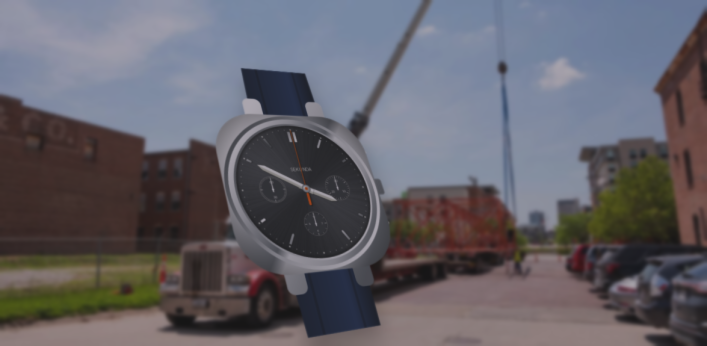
{"hour": 3, "minute": 50}
